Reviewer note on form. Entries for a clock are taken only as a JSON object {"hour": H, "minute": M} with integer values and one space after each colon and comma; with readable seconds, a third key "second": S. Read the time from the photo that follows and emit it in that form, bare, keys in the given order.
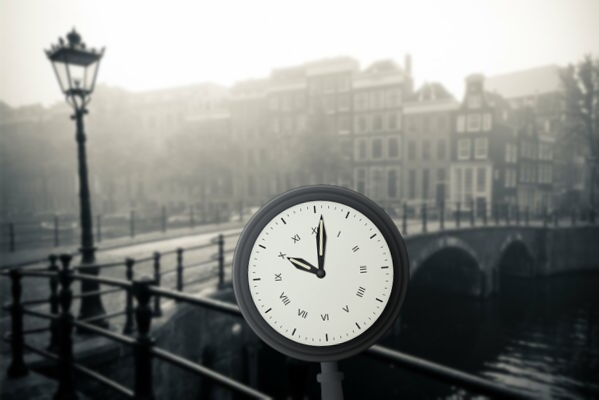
{"hour": 10, "minute": 1}
